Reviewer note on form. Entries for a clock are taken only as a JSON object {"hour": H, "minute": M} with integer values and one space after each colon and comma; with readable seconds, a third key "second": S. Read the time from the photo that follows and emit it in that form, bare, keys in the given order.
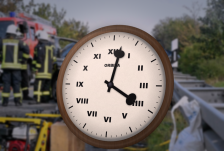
{"hour": 4, "minute": 2}
